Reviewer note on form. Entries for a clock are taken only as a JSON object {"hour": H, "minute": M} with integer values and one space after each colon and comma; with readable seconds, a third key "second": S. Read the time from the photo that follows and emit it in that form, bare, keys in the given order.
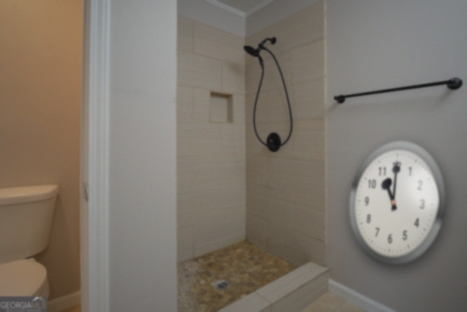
{"hour": 11, "minute": 0}
